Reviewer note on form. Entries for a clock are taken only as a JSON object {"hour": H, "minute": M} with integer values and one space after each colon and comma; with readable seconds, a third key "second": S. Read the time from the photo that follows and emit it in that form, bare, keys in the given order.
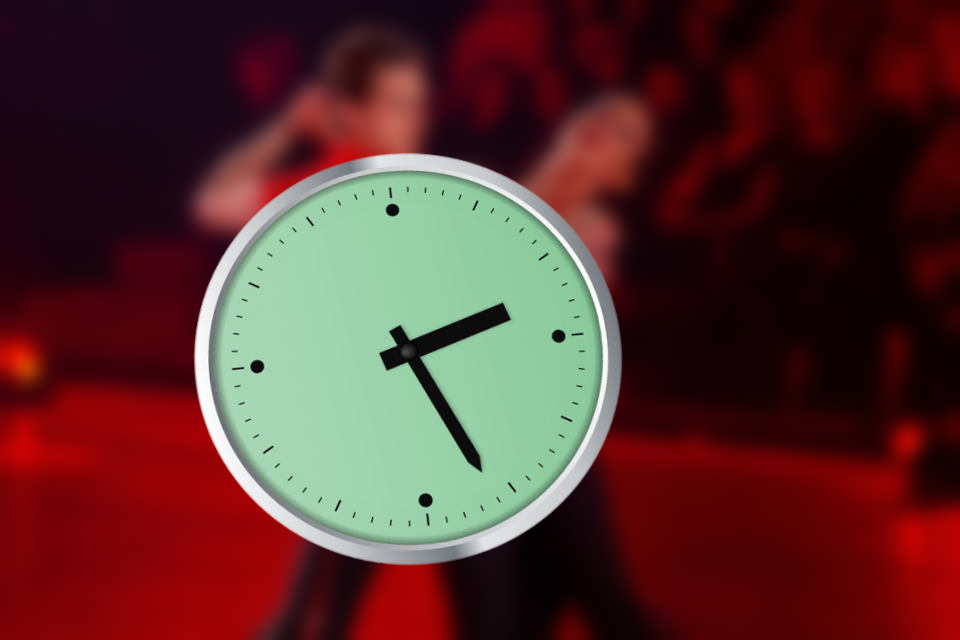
{"hour": 2, "minute": 26}
